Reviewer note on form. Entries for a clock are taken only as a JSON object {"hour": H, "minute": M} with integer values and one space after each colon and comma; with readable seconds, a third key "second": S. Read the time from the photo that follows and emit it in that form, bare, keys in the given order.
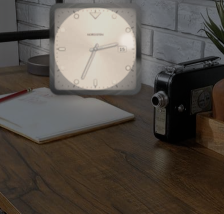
{"hour": 2, "minute": 34}
